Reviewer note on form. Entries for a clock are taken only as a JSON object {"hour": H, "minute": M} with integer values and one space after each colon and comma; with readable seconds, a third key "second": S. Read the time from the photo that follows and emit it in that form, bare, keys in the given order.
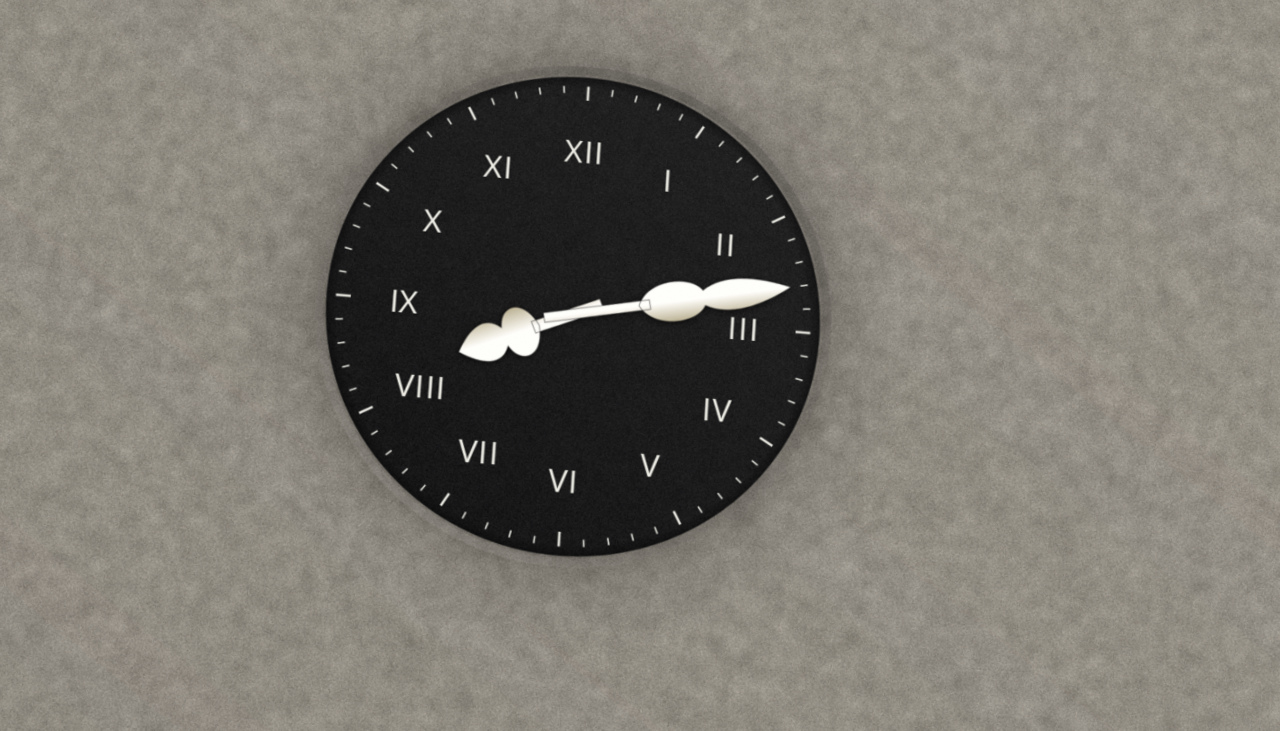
{"hour": 8, "minute": 13}
